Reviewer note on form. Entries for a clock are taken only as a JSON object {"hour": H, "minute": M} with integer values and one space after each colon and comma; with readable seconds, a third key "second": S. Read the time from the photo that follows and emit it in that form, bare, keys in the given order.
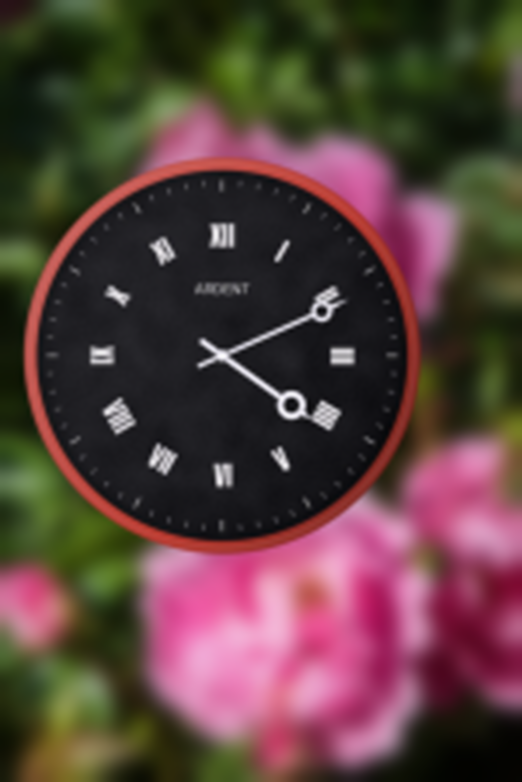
{"hour": 4, "minute": 11}
